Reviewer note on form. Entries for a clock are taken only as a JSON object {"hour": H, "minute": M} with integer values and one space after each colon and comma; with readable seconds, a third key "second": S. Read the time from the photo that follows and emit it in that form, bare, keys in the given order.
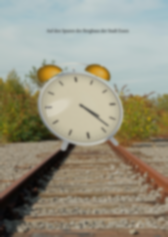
{"hour": 4, "minute": 23}
